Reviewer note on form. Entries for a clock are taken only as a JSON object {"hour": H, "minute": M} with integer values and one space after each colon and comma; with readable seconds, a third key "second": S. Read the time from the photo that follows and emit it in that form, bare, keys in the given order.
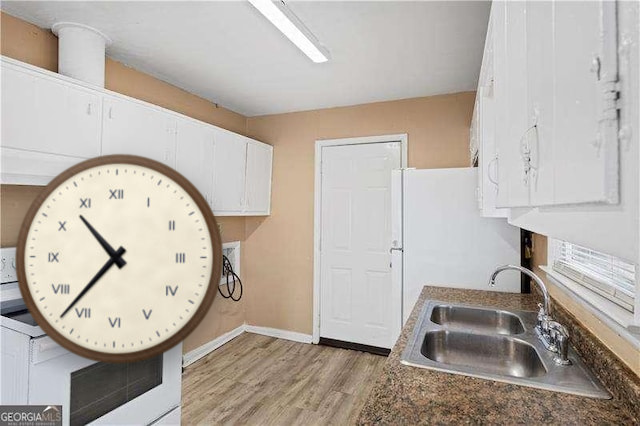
{"hour": 10, "minute": 37}
